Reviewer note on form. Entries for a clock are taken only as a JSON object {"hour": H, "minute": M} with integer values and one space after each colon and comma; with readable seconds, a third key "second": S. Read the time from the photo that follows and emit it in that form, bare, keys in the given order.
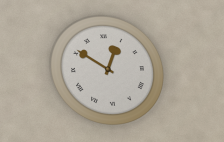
{"hour": 12, "minute": 51}
